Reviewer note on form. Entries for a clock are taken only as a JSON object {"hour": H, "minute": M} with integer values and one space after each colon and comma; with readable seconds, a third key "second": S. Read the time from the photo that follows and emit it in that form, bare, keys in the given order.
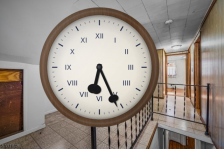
{"hour": 6, "minute": 26}
